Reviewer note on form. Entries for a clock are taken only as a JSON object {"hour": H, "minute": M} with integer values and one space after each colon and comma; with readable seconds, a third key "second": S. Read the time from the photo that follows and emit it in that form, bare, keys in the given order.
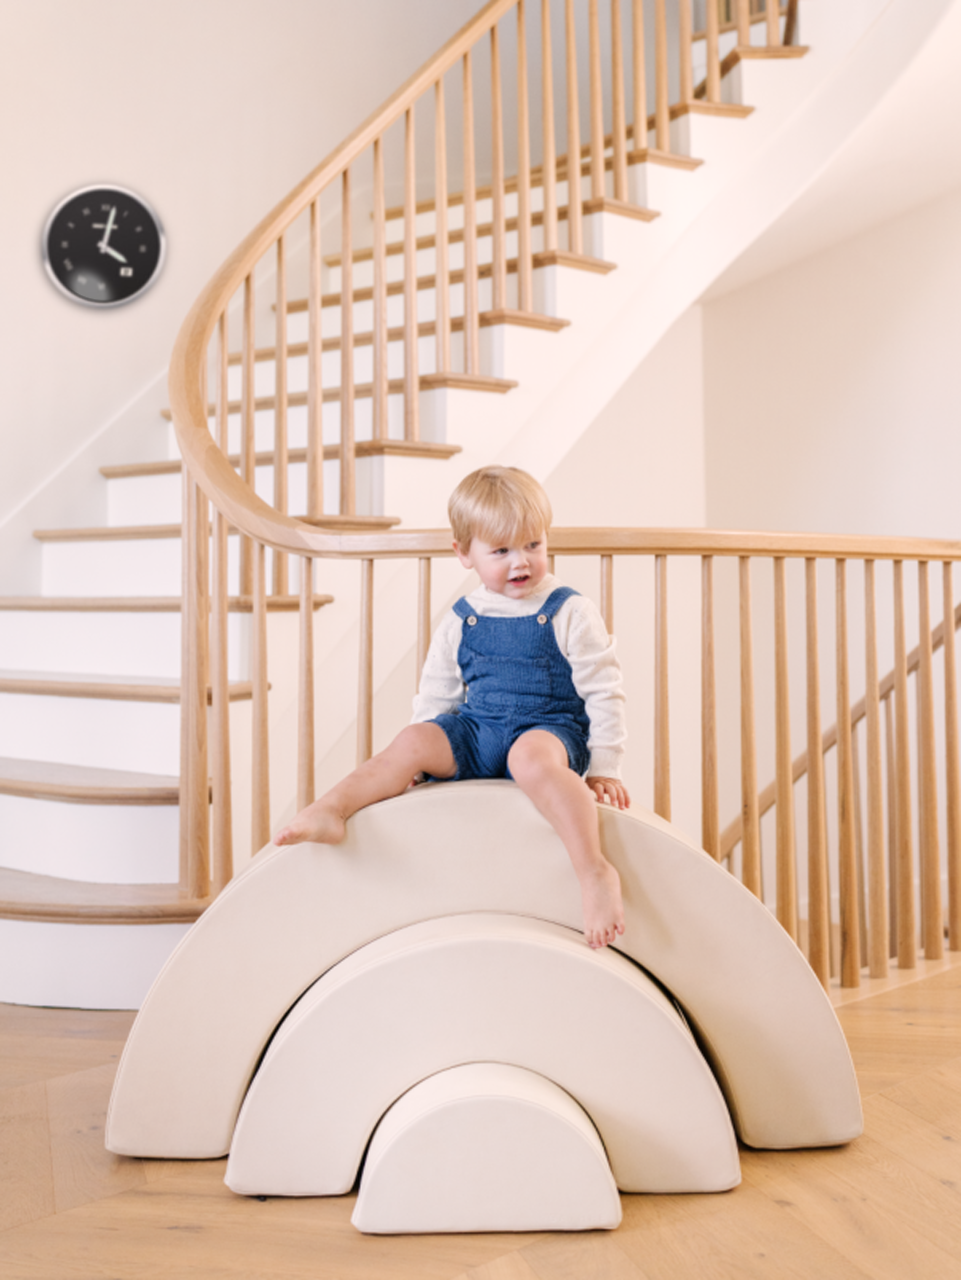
{"hour": 4, "minute": 2}
